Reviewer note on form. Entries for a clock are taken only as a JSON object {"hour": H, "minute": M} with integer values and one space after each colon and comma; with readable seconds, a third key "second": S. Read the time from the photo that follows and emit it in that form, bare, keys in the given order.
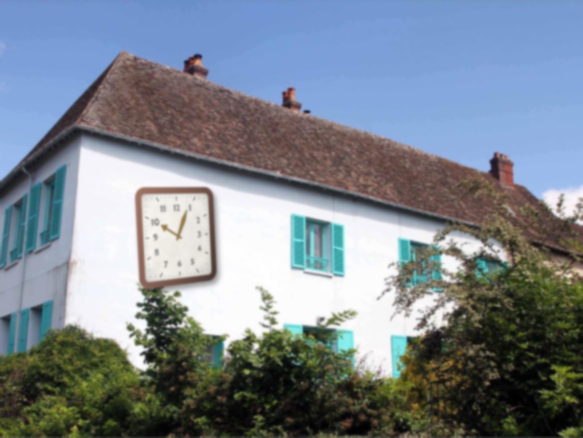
{"hour": 10, "minute": 4}
